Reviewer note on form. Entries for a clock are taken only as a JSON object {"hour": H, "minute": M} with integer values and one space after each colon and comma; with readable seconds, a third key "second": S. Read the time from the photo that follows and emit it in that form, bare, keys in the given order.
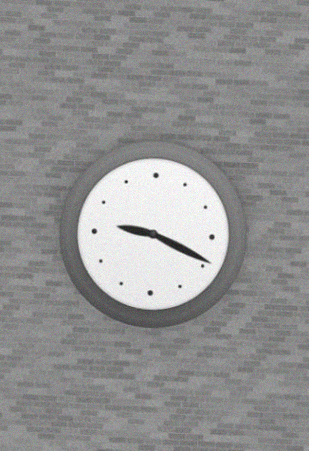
{"hour": 9, "minute": 19}
